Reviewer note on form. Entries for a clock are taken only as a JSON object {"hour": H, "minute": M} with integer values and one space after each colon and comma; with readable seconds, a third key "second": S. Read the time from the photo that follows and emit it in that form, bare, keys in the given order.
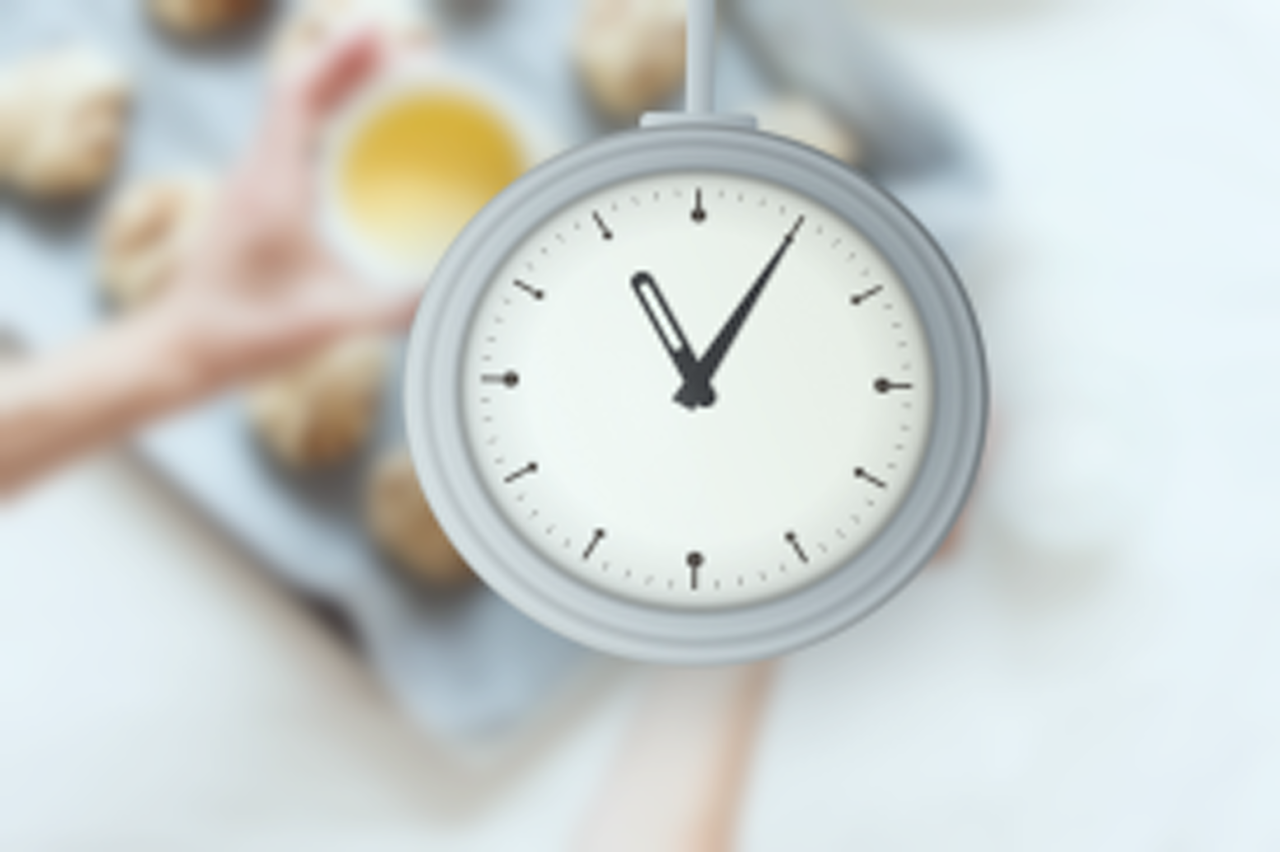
{"hour": 11, "minute": 5}
